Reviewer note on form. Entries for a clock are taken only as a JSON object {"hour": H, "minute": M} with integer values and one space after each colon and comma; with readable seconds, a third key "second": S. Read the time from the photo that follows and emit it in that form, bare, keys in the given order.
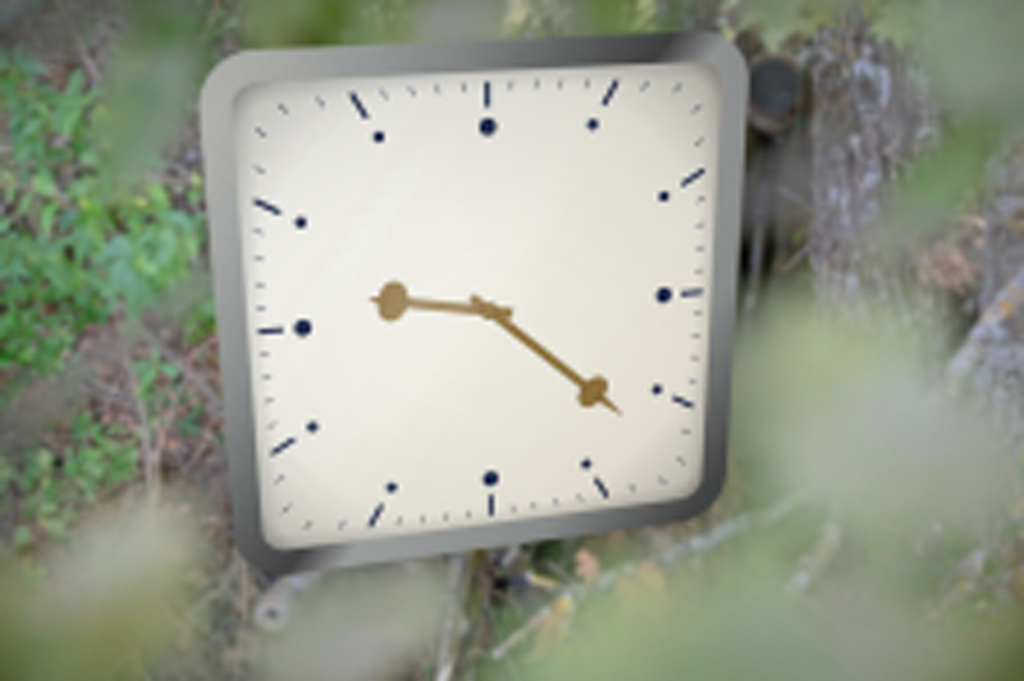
{"hour": 9, "minute": 22}
